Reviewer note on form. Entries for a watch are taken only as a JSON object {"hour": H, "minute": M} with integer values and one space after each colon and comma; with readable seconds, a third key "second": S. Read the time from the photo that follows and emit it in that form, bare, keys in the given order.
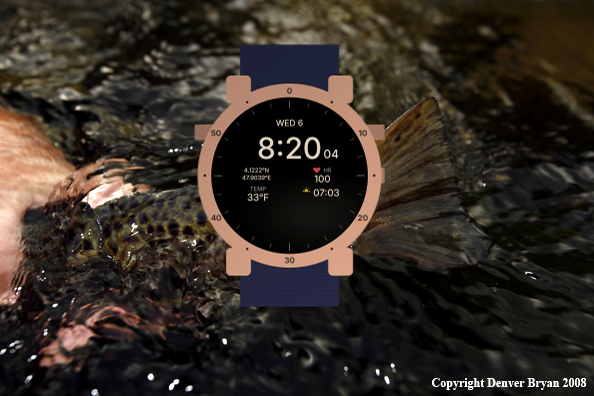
{"hour": 8, "minute": 20, "second": 4}
